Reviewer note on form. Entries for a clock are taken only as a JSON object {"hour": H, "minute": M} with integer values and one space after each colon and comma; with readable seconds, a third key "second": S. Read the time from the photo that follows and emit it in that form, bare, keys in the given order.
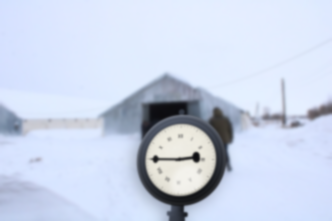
{"hour": 2, "minute": 45}
